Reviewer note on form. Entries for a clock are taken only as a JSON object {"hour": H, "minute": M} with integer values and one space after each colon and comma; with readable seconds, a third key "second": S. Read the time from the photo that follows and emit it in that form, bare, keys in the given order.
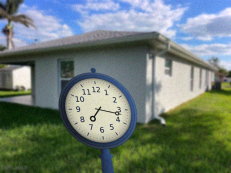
{"hour": 7, "minute": 17}
